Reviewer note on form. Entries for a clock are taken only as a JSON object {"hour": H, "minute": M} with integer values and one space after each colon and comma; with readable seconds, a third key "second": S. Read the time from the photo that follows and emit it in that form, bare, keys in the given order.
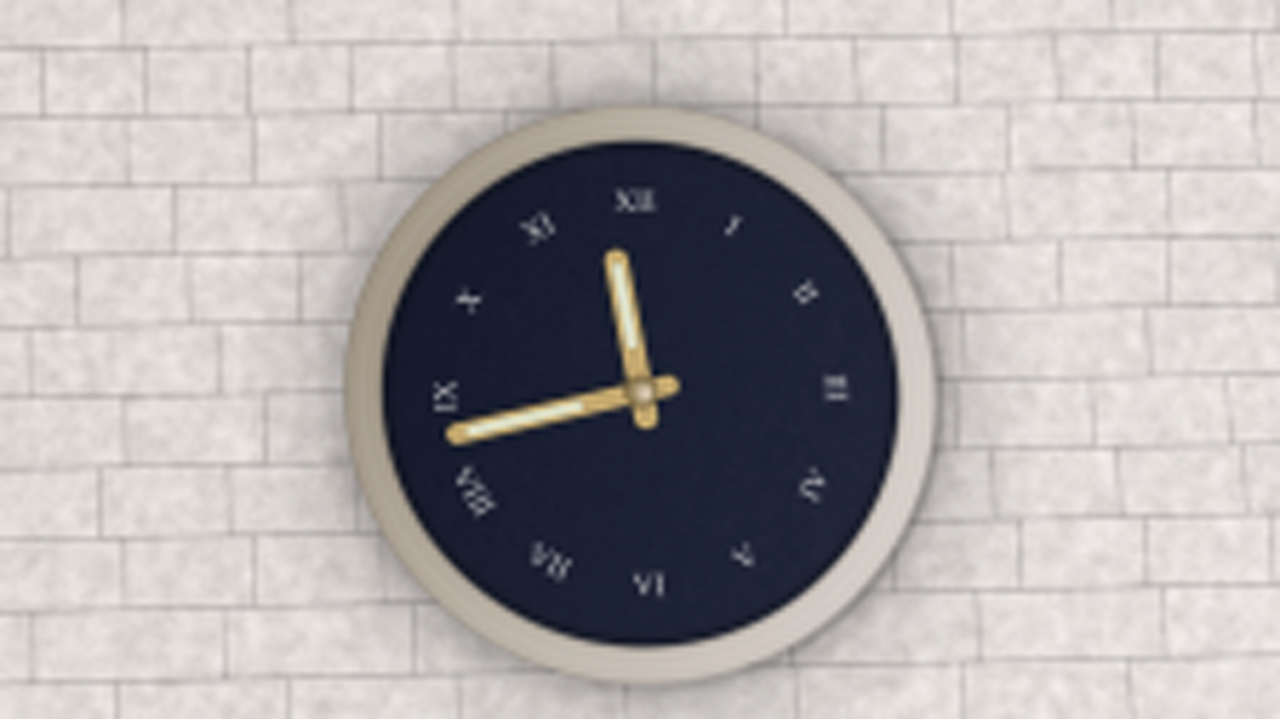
{"hour": 11, "minute": 43}
